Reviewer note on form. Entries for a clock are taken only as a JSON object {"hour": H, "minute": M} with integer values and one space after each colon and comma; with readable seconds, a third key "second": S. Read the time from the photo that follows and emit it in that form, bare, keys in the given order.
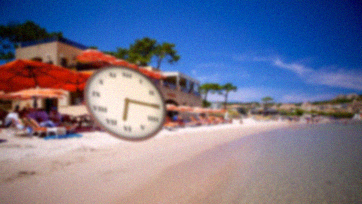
{"hour": 6, "minute": 15}
